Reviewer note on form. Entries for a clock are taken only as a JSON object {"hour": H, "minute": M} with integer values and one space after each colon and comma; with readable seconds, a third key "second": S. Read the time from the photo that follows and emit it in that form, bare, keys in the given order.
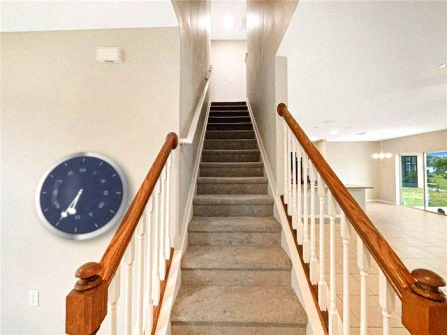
{"hour": 6, "minute": 35}
